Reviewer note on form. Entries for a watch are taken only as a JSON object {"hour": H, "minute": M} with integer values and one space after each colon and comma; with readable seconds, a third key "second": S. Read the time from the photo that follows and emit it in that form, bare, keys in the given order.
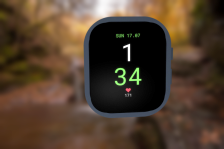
{"hour": 1, "minute": 34}
